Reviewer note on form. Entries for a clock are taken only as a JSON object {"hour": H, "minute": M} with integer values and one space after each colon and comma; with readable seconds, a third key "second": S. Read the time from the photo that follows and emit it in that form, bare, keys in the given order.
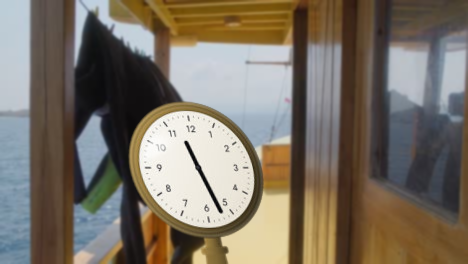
{"hour": 11, "minute": 27}
